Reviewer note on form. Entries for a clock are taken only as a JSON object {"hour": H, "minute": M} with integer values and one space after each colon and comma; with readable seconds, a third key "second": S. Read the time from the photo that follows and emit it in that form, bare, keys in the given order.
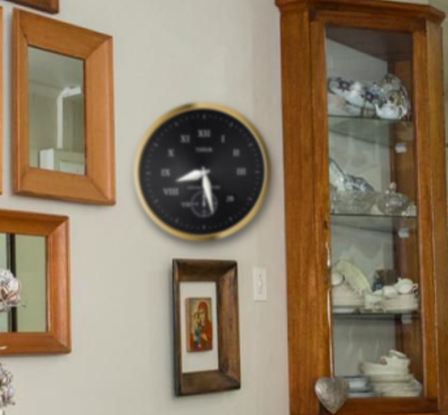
{"hour": 8, "minute": 28}
